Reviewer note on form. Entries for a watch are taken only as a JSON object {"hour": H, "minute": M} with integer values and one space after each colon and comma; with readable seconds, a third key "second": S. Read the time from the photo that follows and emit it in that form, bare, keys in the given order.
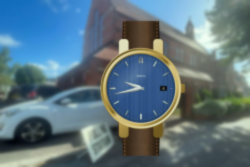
{"hour": 9, "minute": 43}
